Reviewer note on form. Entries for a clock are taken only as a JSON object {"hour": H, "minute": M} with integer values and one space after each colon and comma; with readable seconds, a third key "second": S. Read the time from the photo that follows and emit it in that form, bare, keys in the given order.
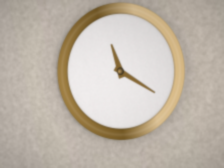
{"hour": 11, "minute": 20}
